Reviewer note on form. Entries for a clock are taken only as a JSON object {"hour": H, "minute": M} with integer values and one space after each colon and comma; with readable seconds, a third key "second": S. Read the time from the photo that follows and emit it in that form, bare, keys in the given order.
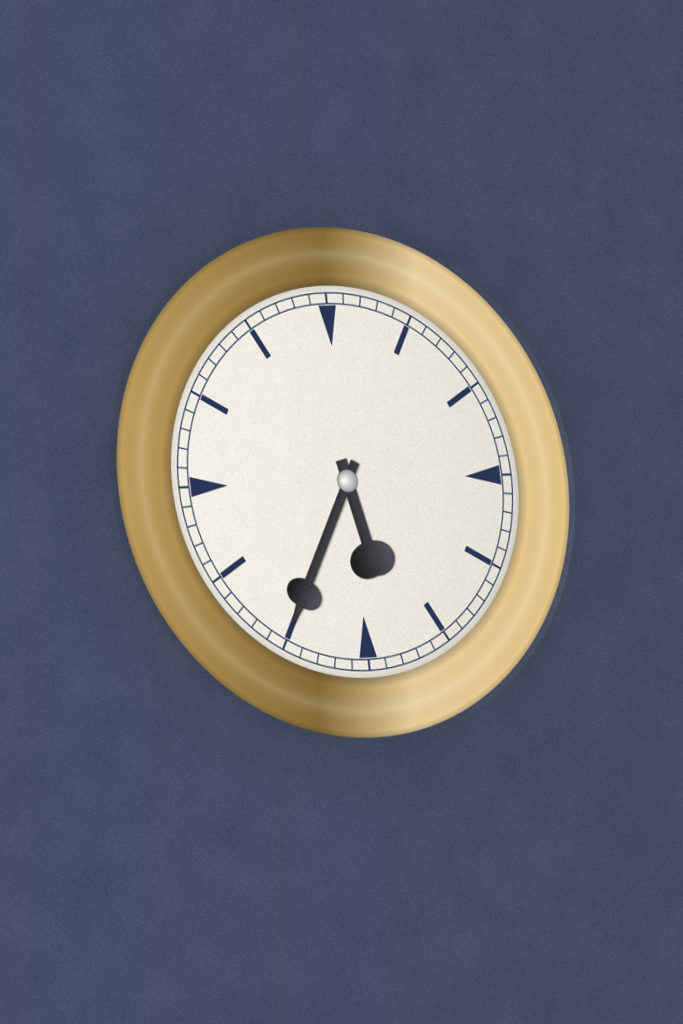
{"hour": 5, "minute": 35}
